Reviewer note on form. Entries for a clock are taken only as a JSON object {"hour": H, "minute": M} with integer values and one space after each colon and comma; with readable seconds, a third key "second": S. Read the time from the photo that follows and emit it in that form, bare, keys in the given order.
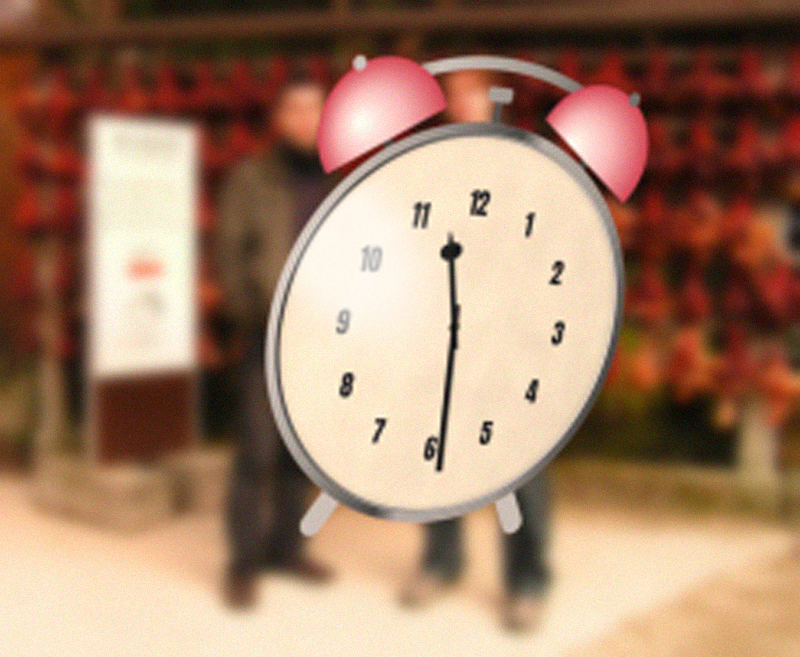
{"hour": 11, "minute": 29}
